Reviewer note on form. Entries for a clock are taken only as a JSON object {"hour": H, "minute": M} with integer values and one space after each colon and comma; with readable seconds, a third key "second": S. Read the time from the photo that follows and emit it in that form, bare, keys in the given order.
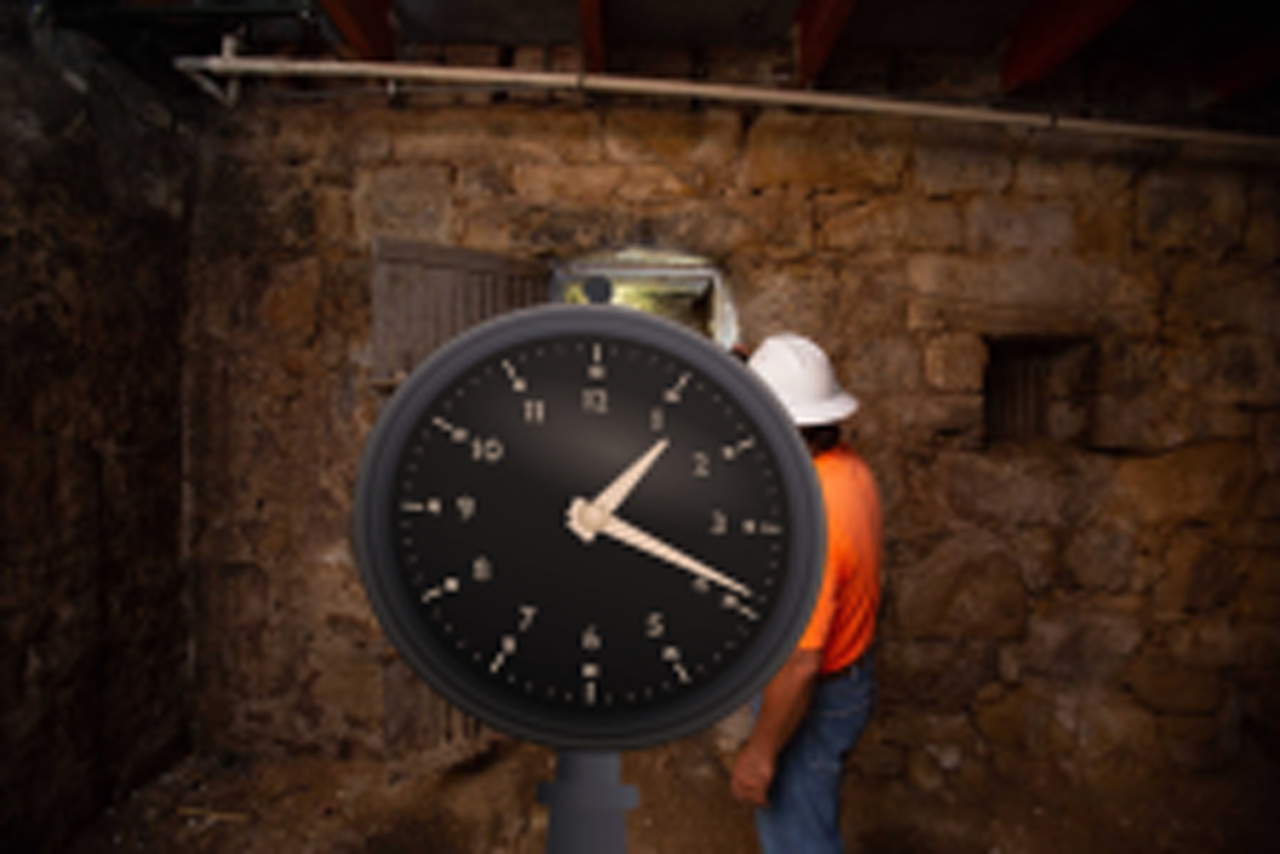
{"hour": 1, "minute": 19}
